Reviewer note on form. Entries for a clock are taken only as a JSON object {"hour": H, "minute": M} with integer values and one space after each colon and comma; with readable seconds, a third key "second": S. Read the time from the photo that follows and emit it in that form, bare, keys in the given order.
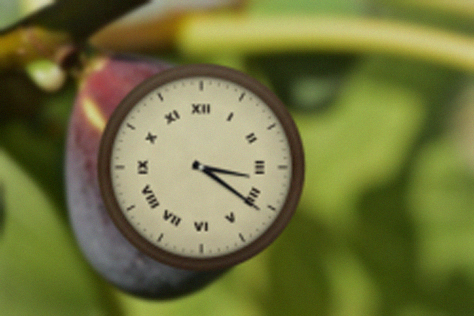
{"hour": 3, "minute": 21}
